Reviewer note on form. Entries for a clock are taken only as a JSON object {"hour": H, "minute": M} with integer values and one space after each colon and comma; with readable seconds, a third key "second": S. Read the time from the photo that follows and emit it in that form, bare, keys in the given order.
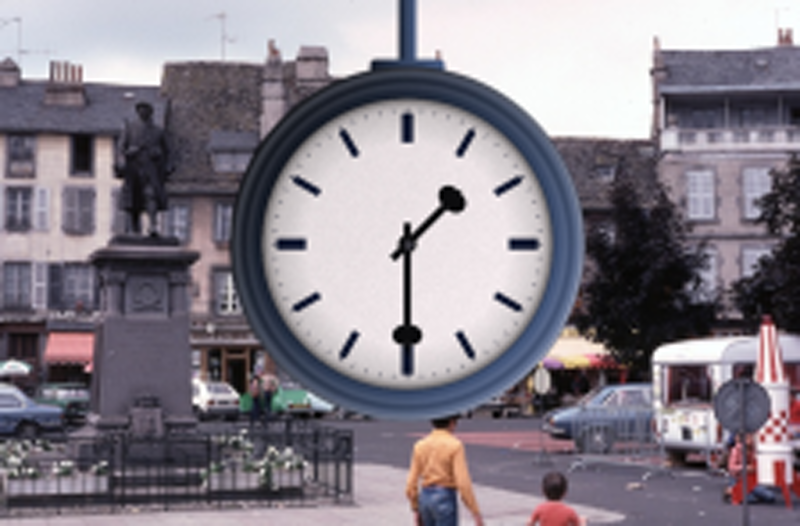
{"hour": 1, "minute": 30}
